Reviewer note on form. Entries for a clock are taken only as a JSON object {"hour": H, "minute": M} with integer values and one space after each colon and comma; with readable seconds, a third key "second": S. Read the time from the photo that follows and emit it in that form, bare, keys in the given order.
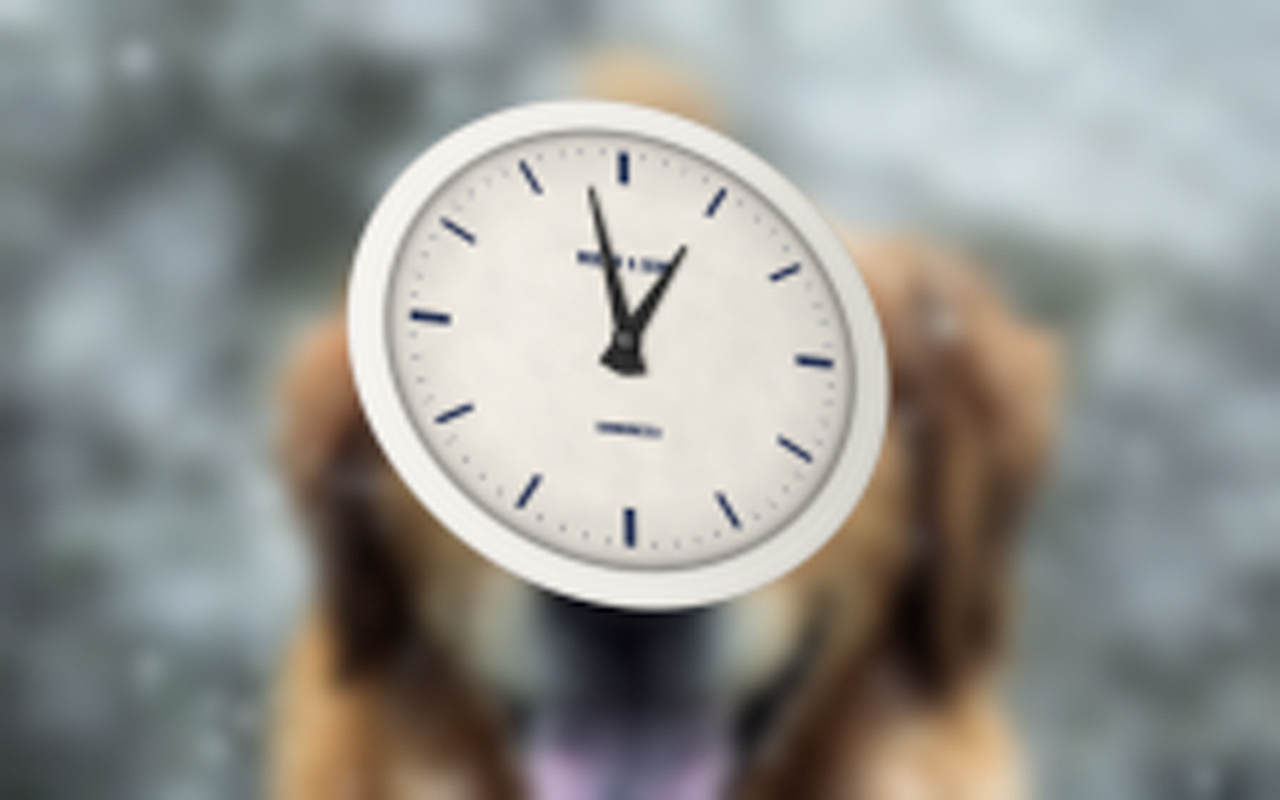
{"hour": 12, "minute": 58}
